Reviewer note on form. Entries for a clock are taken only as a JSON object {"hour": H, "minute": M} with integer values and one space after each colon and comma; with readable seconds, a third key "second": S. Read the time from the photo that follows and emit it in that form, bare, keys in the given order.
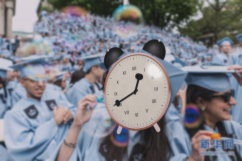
{"hour": 12, "minute": 41}
